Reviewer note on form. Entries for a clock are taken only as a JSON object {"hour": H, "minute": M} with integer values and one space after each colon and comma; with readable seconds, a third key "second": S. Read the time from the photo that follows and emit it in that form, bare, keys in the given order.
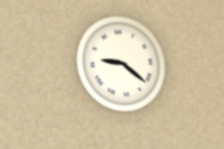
{"hour": 9, "minute": 22}
